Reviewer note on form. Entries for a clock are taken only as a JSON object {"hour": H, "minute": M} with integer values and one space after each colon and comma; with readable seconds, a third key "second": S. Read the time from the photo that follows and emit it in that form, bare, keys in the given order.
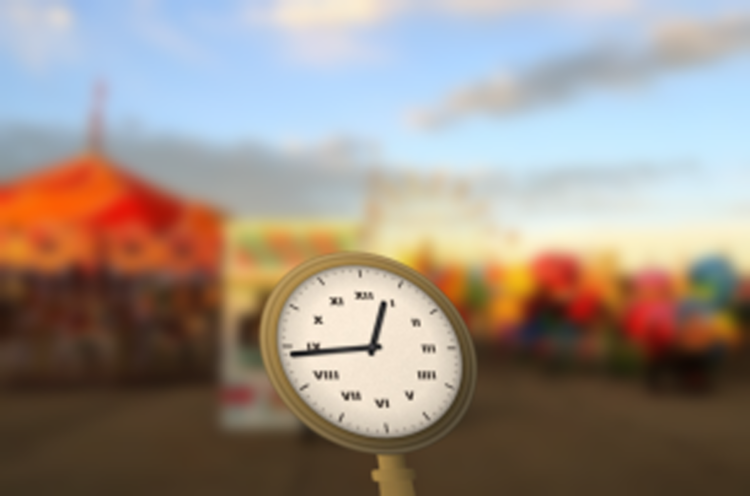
{"hour": 12, "minute": 44}
